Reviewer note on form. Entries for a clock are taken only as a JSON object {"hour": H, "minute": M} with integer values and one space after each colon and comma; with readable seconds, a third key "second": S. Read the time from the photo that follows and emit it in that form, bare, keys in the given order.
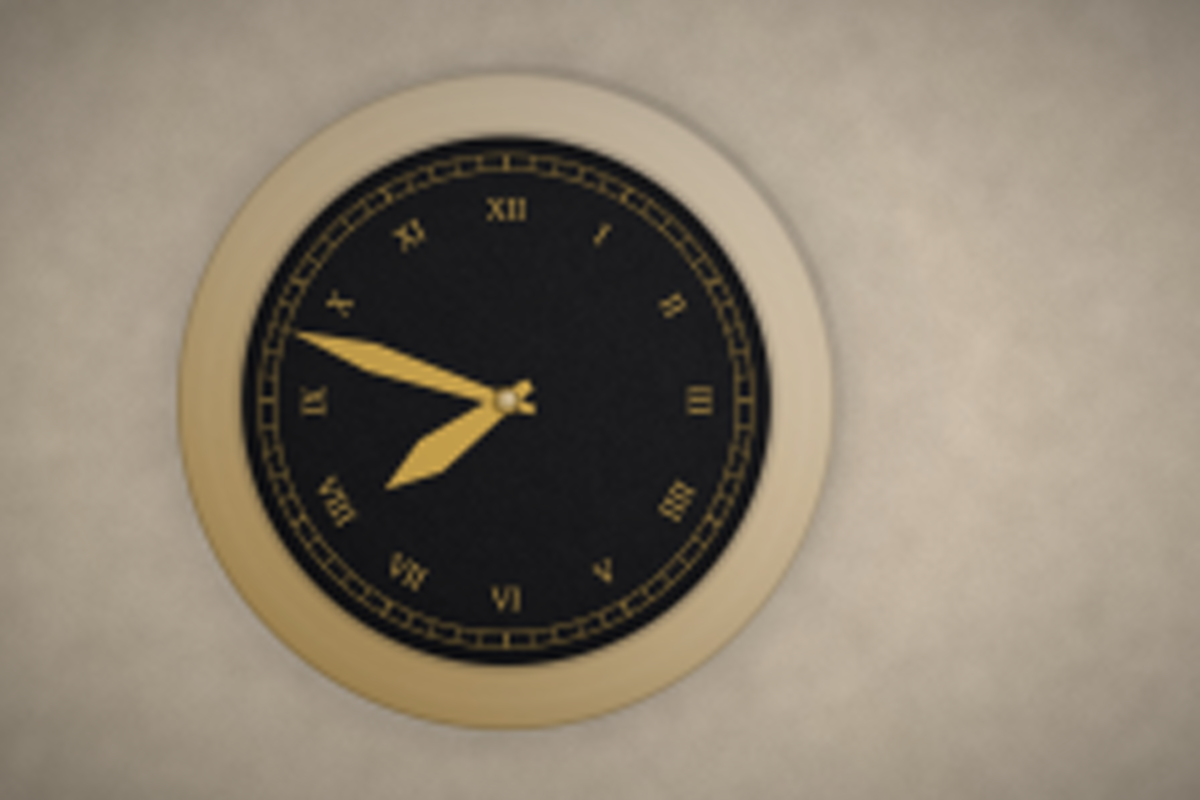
{"hour": 7, "minute": 48}
